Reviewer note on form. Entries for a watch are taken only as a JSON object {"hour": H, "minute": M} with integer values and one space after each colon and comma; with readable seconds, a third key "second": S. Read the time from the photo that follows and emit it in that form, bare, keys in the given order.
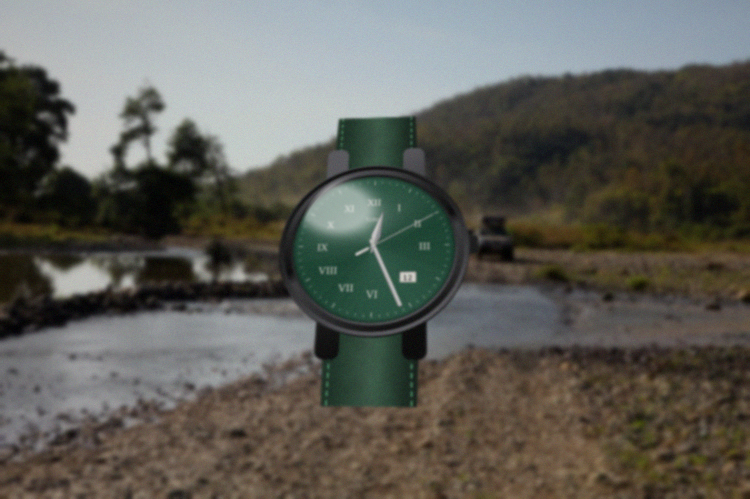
{"hour": 12, "minute": 26, "second": 10}
